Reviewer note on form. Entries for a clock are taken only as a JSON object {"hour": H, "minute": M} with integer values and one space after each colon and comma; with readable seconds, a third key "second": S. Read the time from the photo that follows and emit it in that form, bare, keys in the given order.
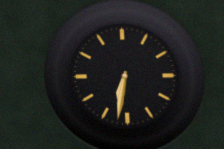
{"hour": 6, "minute": 32}
